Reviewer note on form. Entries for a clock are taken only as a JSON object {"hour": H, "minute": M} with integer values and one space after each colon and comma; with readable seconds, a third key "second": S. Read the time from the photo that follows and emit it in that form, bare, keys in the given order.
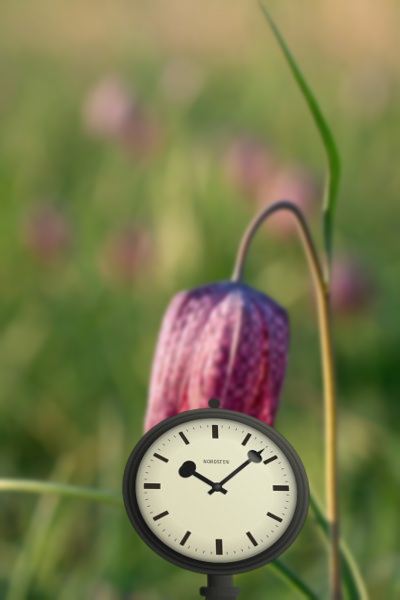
{"hour": 10, "minute": 8}
